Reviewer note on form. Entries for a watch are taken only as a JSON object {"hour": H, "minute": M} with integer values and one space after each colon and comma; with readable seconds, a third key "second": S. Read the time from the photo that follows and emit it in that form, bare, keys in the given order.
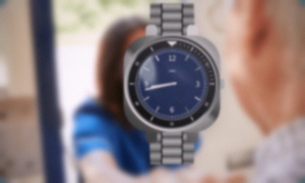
{"hour": 8, "minute": 43}
